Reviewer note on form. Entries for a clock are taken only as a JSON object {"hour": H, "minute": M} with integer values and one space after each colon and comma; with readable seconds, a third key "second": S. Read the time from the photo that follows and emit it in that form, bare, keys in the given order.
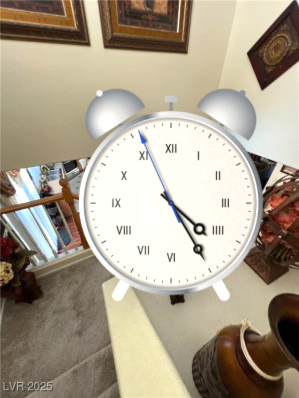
{"hour": 4, "minute": 24, "second": 56}
